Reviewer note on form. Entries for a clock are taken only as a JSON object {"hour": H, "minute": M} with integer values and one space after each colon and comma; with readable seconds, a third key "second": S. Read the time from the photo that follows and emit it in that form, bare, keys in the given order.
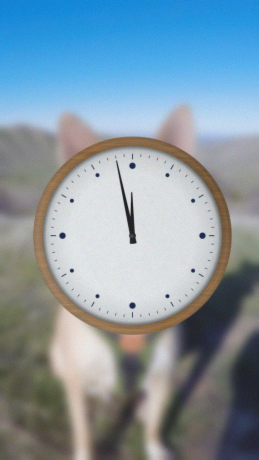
{"hour": 11, "minute": 58}
